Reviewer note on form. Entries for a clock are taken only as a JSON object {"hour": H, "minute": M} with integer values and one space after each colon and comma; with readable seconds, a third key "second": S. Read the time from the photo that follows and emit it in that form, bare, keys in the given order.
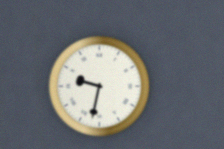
{"hour": 9, "minute": 32}
